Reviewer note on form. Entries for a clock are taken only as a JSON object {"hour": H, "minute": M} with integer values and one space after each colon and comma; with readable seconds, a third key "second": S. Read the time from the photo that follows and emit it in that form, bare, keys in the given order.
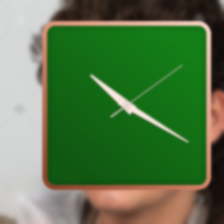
{"hour": 10, "minute": 20, "second": 9}
